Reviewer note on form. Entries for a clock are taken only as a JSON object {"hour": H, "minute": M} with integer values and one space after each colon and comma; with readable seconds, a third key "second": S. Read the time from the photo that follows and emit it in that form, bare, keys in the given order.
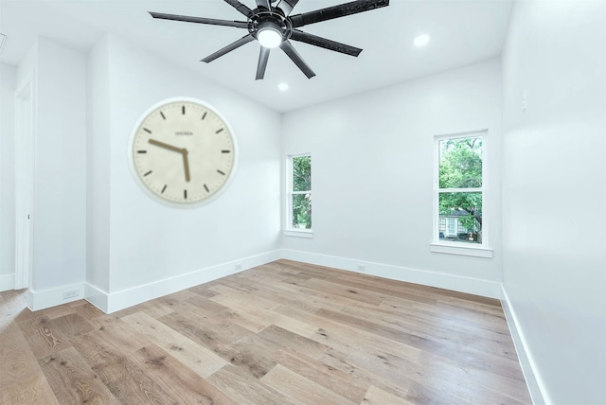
{"hour": 5, "minute": 48}
